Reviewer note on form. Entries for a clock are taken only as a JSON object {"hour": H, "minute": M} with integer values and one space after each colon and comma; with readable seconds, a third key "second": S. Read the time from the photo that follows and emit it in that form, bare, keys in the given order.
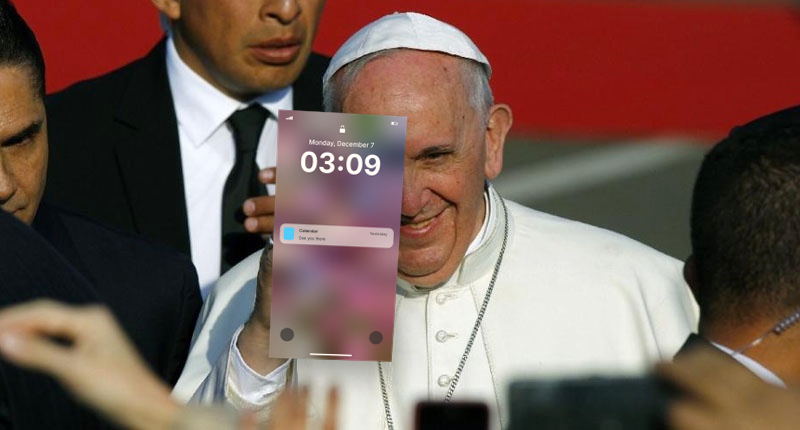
{"hour": 3, "minute": 9}
